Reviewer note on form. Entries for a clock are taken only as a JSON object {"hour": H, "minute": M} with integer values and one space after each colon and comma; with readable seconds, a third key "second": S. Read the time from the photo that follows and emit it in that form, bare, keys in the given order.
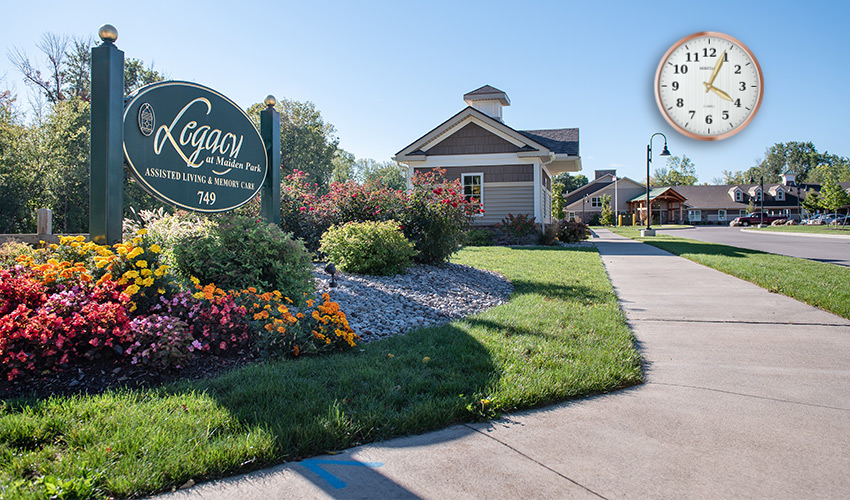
{"hour": 4, "minute": 4}
